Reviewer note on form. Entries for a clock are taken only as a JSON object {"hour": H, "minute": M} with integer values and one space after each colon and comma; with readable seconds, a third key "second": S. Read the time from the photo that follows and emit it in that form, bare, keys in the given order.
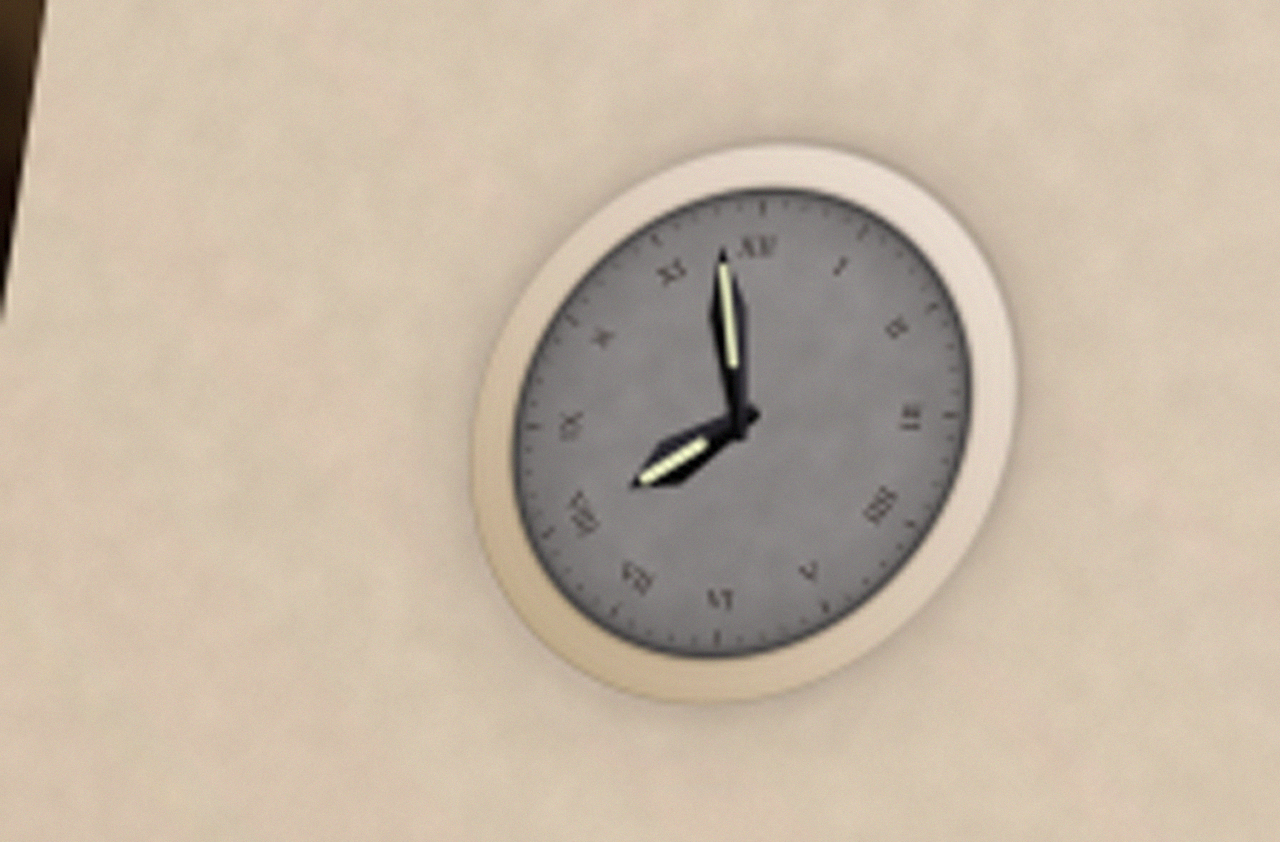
{"hour": 7, "minute": 58}
